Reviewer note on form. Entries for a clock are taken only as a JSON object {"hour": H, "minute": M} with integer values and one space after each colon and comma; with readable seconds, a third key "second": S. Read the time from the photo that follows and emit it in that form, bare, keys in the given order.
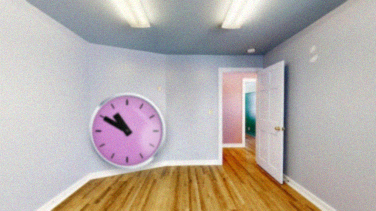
{"hour": 10, "minute": 50}
